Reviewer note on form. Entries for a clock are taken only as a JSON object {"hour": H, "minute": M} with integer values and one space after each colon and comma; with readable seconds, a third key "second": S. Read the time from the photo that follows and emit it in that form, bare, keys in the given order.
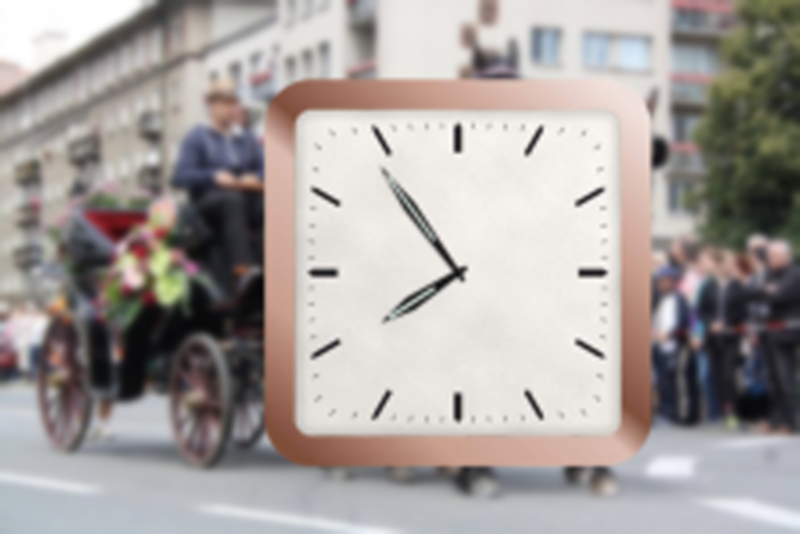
{"hour": 7, "minute": 54}
